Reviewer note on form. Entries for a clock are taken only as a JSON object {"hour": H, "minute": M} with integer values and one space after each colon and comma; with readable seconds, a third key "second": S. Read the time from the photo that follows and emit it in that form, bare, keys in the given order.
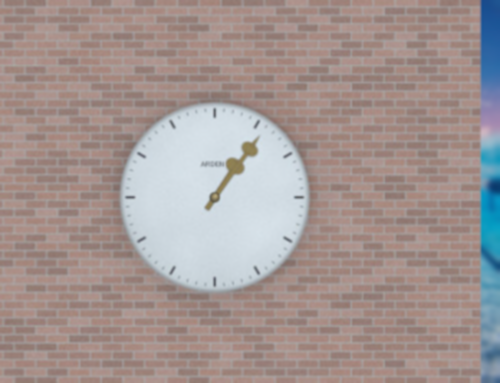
{"hour": 1, "minute": 6}
